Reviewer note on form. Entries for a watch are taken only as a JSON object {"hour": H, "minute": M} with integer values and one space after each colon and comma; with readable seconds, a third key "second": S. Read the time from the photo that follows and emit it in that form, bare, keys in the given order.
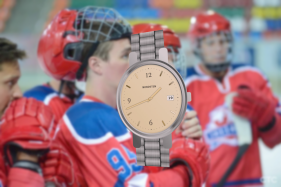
{"hour": 1, "minute": 42}
